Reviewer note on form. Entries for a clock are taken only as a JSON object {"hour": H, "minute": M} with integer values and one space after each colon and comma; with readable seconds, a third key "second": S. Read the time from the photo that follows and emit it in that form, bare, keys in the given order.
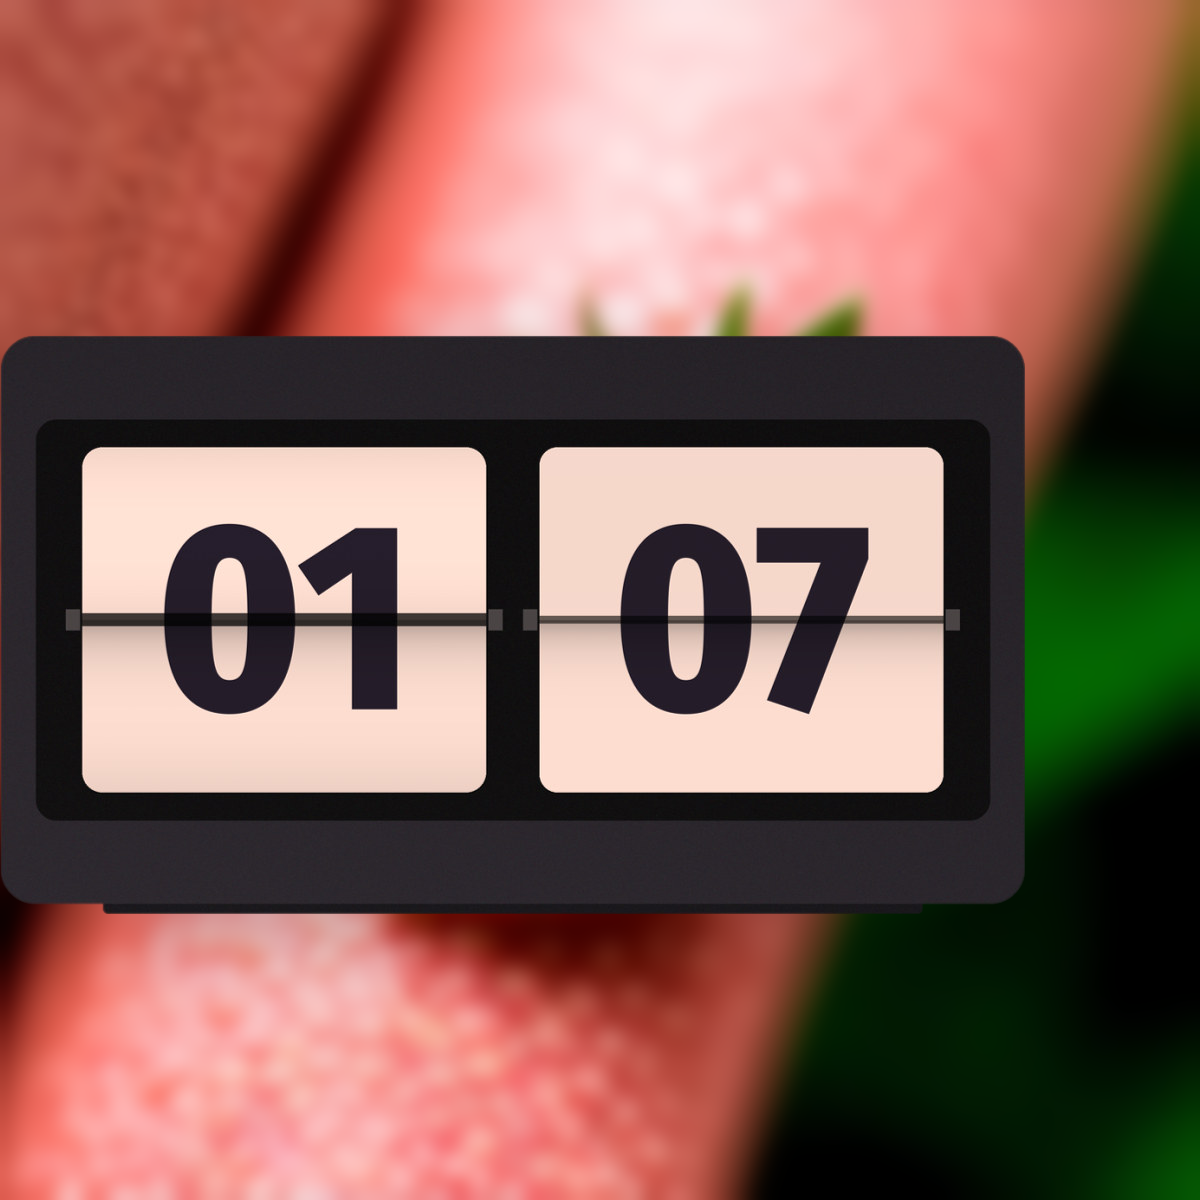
{"hour": 1, "minute": 7}
